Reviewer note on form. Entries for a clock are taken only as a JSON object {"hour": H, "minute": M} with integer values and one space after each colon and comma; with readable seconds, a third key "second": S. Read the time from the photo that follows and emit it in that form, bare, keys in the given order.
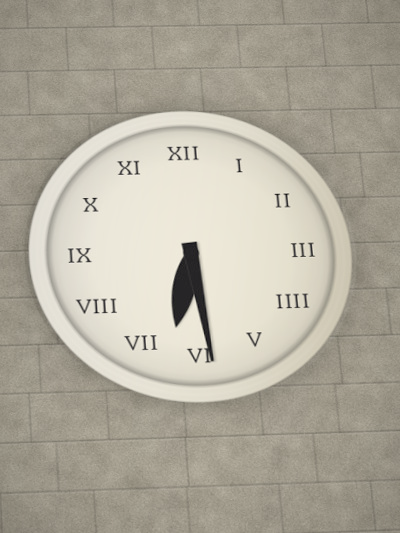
{"hour": 6, "minute": 29}
